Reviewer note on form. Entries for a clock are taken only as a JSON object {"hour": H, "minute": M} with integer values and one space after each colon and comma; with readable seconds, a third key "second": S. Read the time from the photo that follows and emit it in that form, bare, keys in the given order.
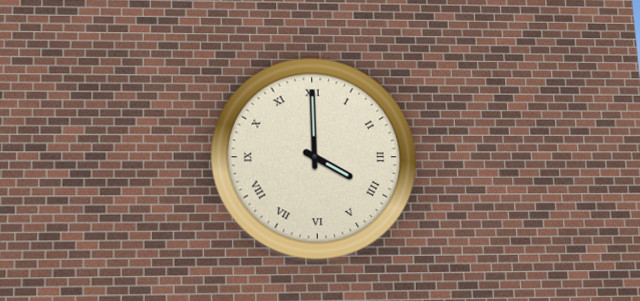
{"hour": 4, "minute": 0}
